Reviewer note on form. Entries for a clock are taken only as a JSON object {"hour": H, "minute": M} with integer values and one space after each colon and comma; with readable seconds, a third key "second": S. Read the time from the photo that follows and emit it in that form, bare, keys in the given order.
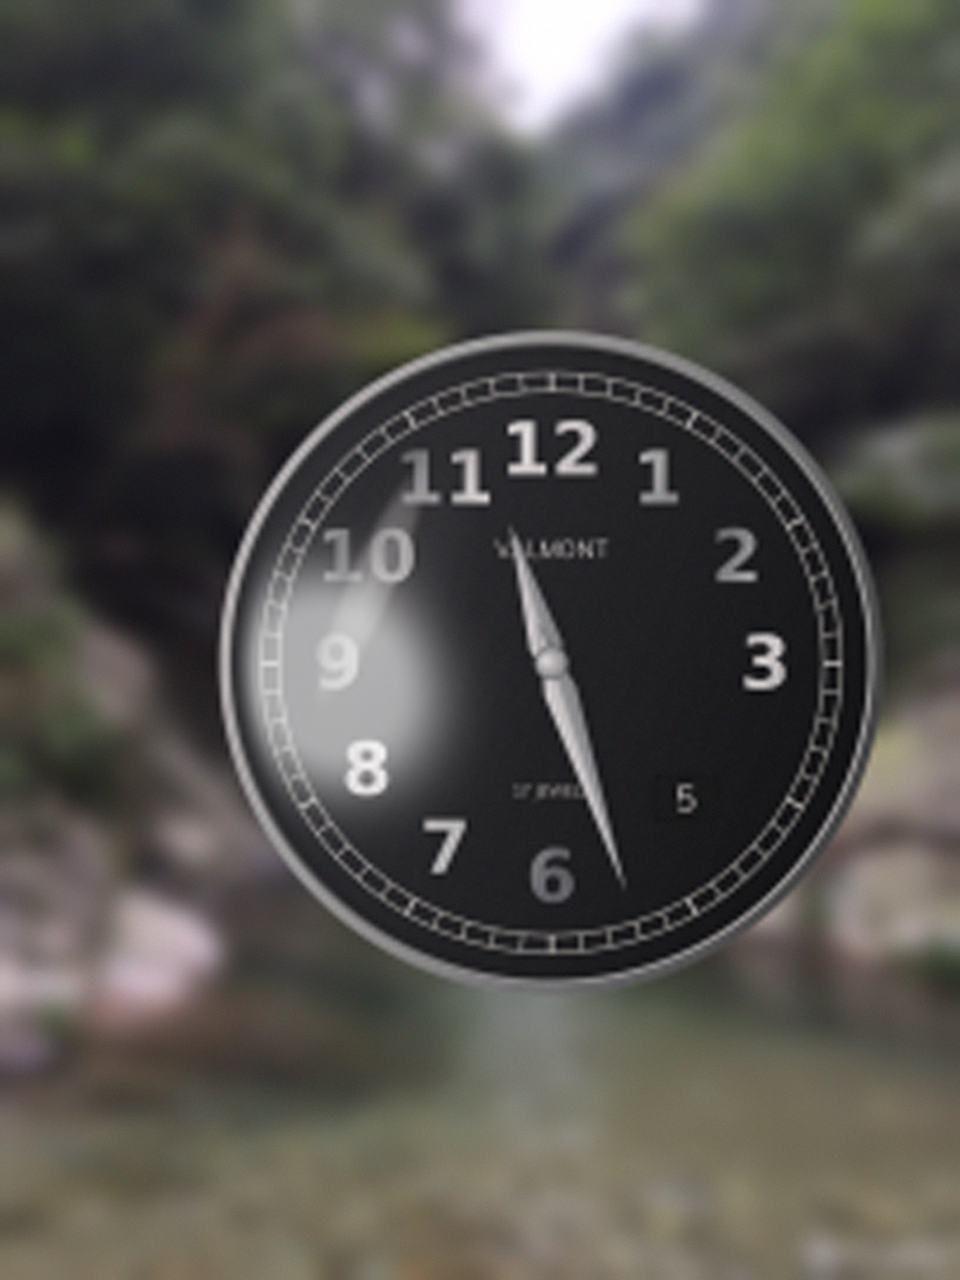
{"hour": 11, "minute": 27}
